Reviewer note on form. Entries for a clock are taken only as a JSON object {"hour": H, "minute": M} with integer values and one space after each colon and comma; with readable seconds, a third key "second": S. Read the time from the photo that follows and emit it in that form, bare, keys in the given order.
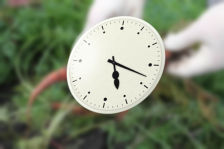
{"hour": 5, "minute": 18}
